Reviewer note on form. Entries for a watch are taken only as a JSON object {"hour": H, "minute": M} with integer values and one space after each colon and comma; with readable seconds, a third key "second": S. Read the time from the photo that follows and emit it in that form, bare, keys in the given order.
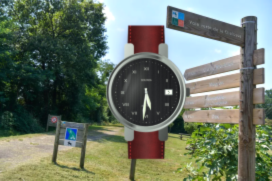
{"hour": 5, "minute": 31}
